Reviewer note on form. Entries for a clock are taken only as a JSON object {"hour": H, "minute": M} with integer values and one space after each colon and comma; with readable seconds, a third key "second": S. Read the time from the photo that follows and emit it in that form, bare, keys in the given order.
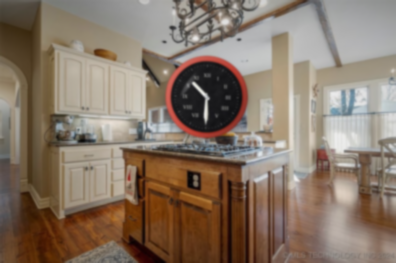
{"hour": 10, "minute": 30}
